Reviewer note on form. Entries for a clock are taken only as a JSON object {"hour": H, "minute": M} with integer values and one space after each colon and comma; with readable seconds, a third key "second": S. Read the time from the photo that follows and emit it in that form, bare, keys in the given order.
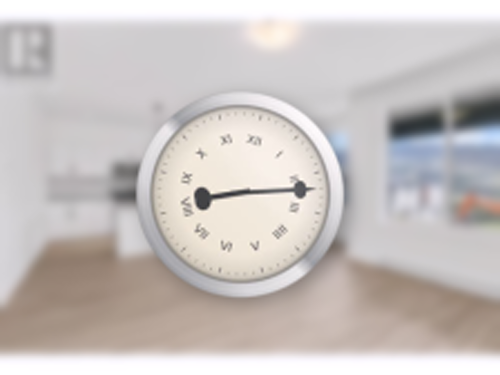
{"hour": 8, "minute": 12}
